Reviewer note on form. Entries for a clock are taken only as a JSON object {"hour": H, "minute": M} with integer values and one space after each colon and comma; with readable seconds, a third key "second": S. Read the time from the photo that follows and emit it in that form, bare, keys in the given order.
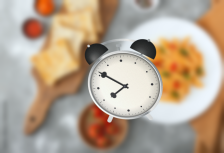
{"hour": 7, "minute": 51}
